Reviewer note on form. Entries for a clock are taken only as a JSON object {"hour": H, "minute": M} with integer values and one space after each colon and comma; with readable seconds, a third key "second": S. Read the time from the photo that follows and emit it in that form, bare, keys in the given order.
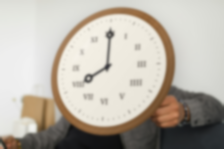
{"hour": 8, "minute": 0}
